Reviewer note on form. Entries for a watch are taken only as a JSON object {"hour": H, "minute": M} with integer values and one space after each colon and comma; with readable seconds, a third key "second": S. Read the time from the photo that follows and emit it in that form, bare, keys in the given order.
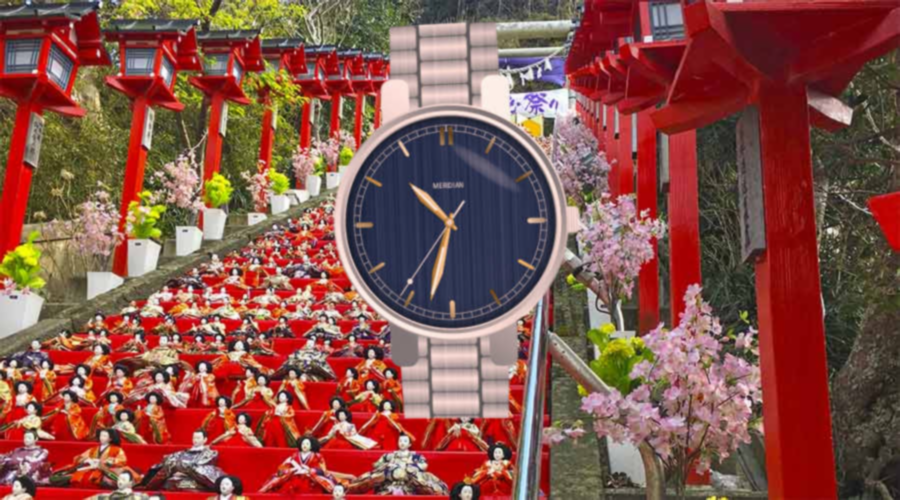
{"hour": 10, "minute": 32, "second": 36}
